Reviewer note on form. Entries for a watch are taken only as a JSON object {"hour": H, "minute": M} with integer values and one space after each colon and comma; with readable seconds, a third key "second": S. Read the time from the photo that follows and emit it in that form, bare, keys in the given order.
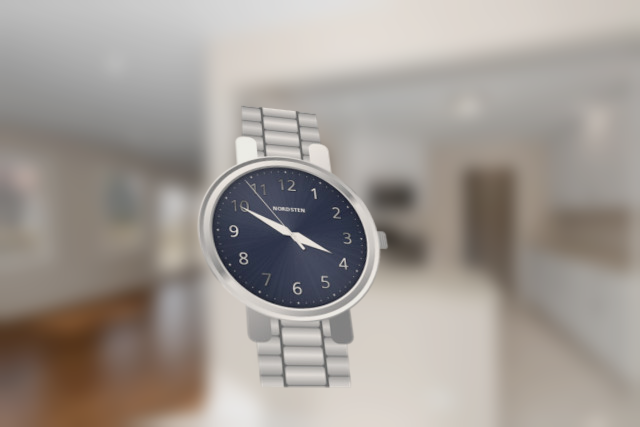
{"hour": 3, "minute": 49, "second": 54}
